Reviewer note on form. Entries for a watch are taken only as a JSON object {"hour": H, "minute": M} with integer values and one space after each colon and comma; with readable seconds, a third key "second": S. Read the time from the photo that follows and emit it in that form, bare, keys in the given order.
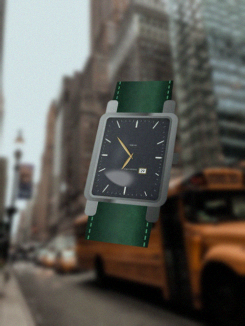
{"hour": 6, "minute": 53}
